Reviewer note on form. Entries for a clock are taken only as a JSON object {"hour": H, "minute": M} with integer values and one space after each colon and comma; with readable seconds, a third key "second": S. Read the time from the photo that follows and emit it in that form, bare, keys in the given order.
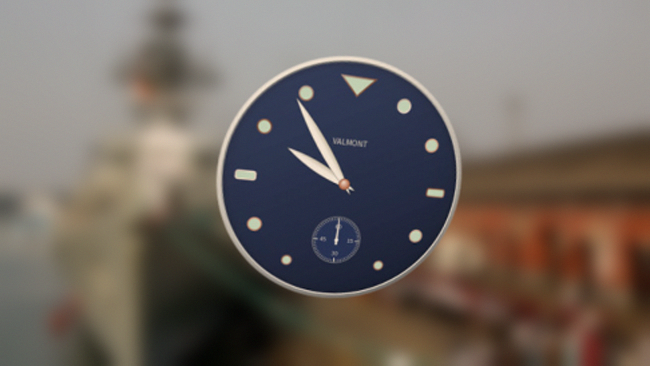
{"hour": 9, "minute": 54}
